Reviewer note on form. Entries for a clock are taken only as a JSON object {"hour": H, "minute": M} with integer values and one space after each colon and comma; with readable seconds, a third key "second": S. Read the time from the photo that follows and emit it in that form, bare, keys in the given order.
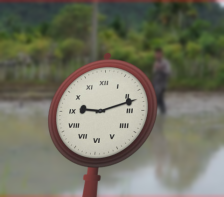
{"hour": 9, "minute": 12}
